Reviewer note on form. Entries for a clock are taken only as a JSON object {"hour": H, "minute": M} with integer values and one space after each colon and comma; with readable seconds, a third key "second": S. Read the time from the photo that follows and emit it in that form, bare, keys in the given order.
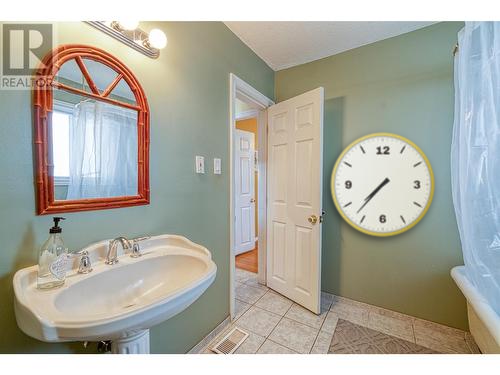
{"hour": 7, "minute": 37}
